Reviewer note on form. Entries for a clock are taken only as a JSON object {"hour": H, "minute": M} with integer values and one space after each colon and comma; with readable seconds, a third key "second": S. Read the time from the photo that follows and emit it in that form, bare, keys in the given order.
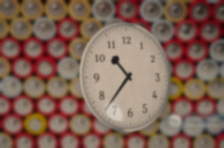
{"hour": 10, "minute": 37}
